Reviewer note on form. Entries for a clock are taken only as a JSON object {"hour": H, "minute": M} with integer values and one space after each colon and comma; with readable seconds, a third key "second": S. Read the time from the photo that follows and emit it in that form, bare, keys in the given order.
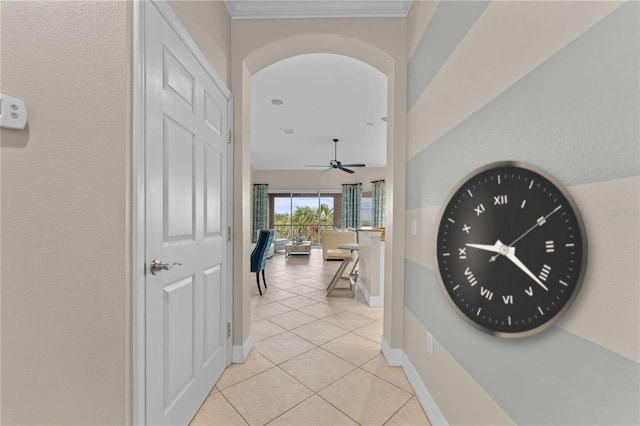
{"hour": 9, "minute": 22, "second": 10}
